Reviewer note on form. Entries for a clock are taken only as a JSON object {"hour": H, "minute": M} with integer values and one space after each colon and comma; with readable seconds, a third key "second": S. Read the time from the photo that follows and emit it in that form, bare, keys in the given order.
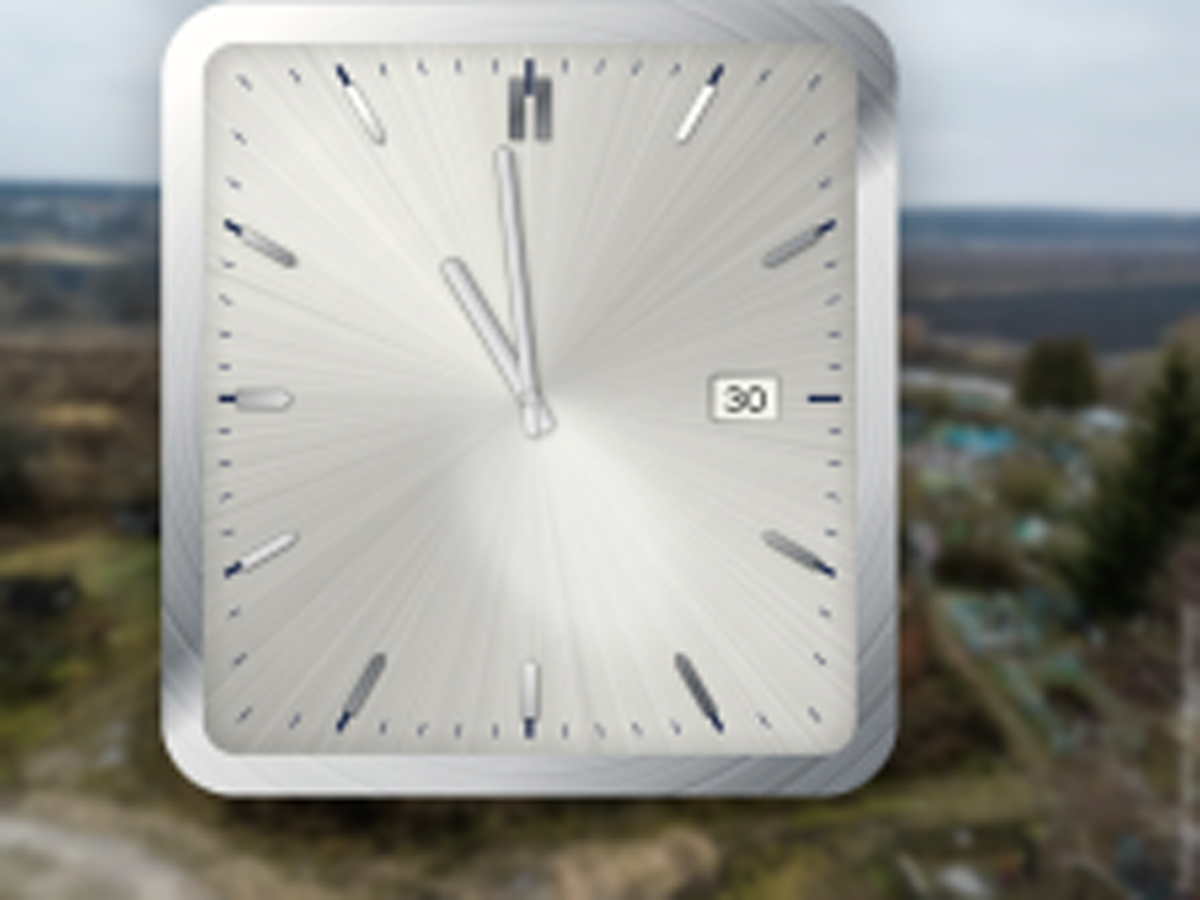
{"hour": 10, "minute": 59}
